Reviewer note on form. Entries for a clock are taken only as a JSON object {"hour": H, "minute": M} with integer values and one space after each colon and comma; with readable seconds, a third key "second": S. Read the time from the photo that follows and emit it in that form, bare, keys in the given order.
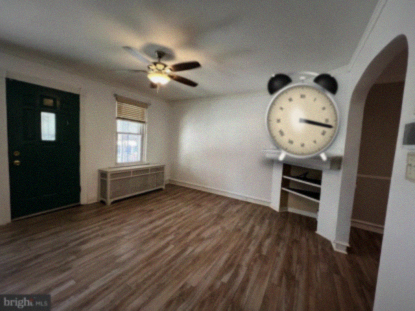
{"hour": 3, "minute": 17}
